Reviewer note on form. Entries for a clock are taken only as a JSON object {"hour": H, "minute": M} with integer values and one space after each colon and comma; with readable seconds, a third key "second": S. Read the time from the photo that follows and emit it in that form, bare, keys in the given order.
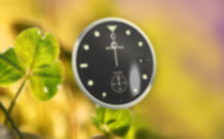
{"hour": 12, "minute": 0}
